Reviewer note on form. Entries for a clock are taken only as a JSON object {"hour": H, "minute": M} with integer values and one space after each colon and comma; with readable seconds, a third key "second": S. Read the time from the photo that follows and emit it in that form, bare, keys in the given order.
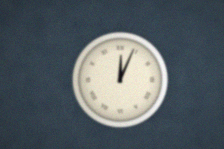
{"hour": 12, "minute": 4}
